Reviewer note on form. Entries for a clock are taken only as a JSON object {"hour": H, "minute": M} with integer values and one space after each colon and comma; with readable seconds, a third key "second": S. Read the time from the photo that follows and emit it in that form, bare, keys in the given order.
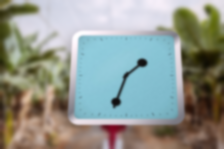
{"hour": 1, "minute": 33}
